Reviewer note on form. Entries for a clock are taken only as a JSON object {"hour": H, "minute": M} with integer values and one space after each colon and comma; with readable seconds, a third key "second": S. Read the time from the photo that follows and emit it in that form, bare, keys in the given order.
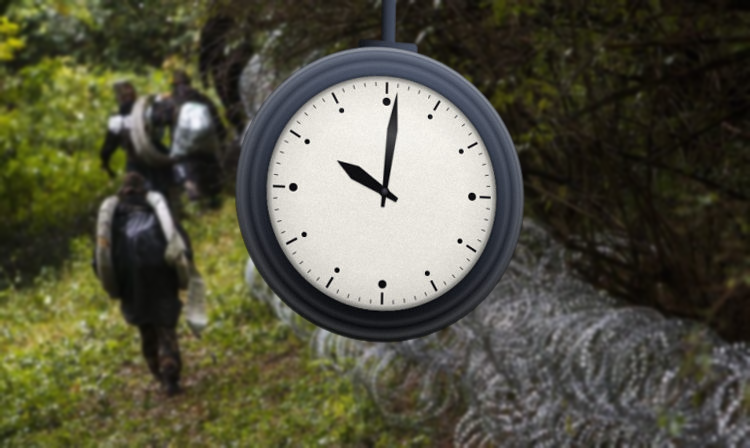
{"hour": 10, "minute": 1}
